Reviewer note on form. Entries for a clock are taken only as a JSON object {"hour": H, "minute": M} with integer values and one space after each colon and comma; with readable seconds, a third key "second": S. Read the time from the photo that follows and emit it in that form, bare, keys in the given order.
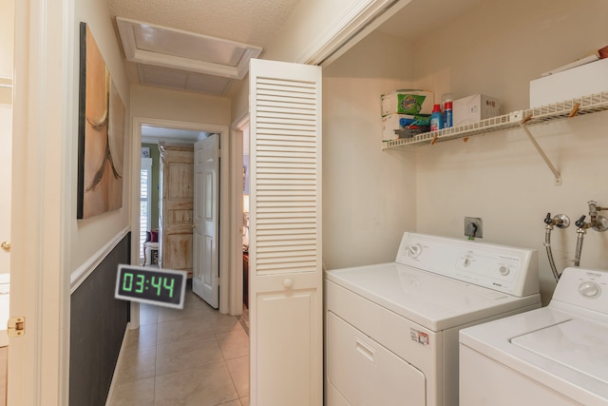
{"hour": 3, "minute": 44}
